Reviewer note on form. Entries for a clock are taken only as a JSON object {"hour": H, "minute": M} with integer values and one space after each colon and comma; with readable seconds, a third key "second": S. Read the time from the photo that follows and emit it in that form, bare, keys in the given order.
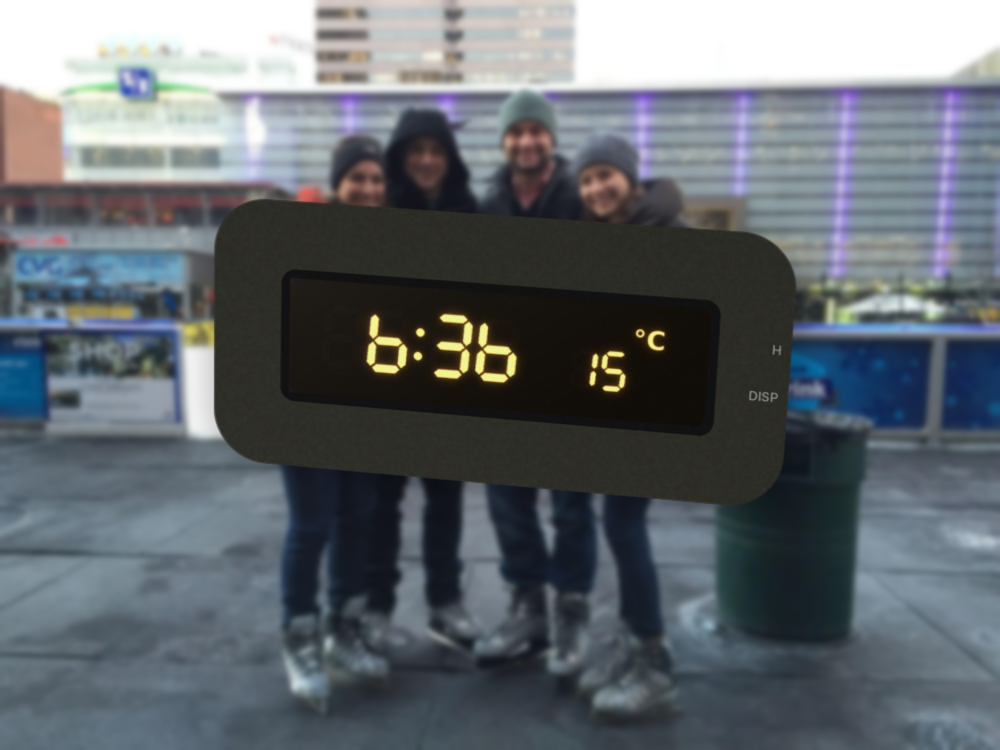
{"hour": 6, "minute": 36}
